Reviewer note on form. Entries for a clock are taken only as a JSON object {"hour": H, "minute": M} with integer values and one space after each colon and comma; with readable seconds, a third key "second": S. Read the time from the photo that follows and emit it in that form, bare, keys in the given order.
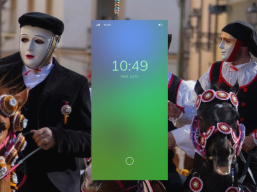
{"hour": 10, "minute": 49}
